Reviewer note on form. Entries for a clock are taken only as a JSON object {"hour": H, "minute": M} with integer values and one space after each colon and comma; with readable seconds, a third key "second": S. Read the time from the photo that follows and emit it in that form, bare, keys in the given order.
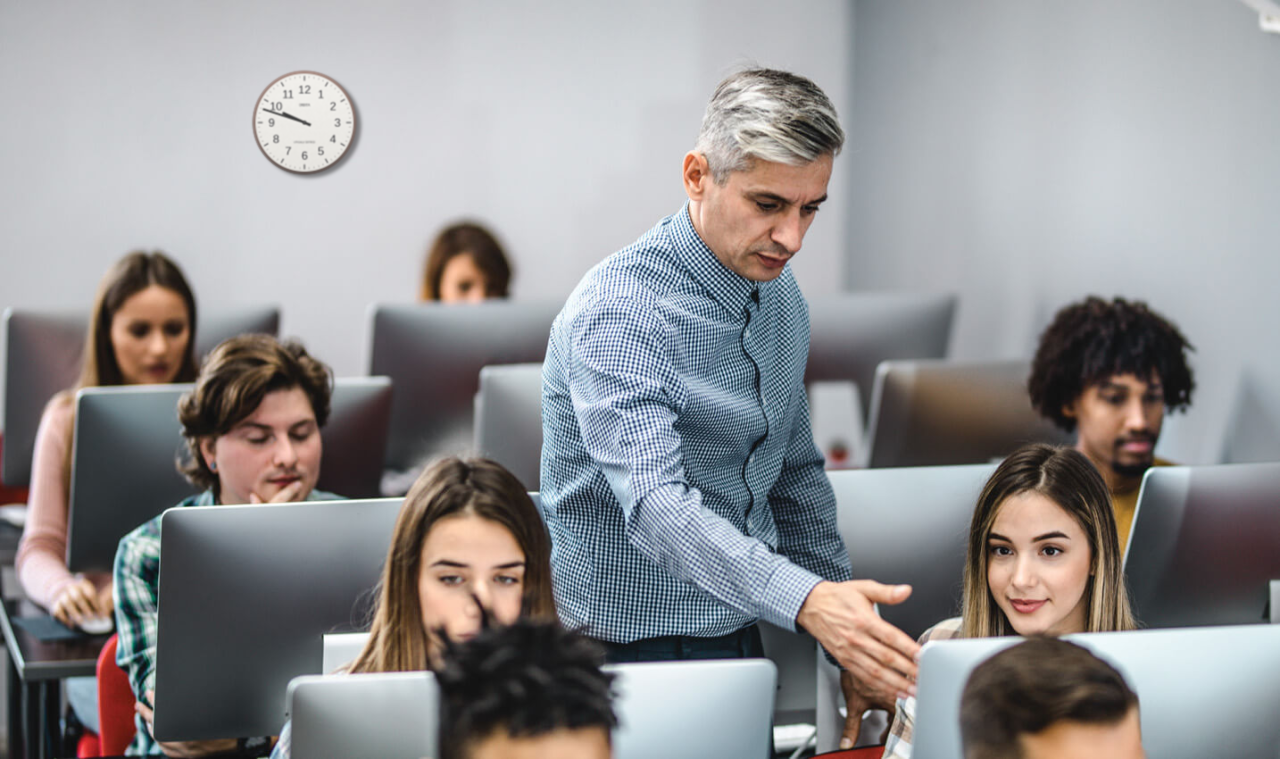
{"hour": 9, "minute": 48}
